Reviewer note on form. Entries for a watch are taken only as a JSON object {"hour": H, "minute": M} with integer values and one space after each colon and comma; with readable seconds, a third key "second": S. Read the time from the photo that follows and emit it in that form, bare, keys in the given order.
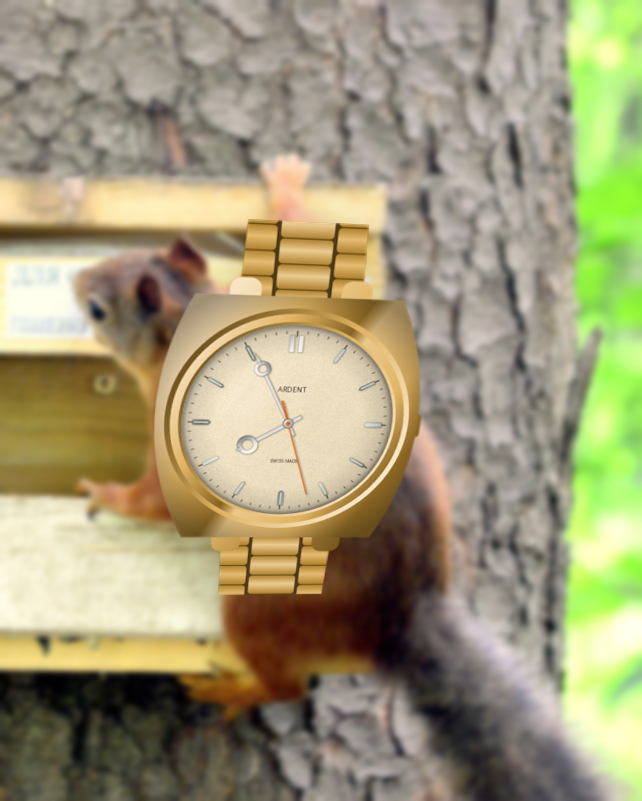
{"hour": 7, "minute": 55, "second": 27}
